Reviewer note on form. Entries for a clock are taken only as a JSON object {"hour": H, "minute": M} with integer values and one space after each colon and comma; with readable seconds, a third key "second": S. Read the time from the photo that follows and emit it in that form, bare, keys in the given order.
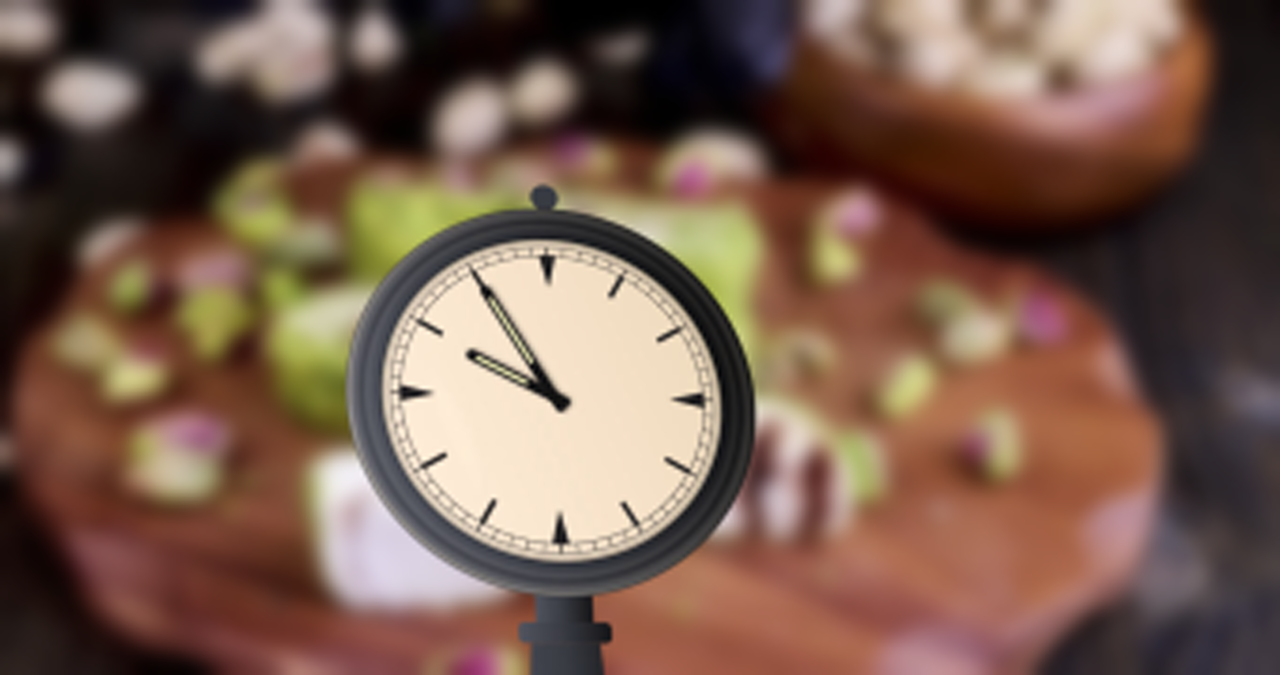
{"hour": 9, "minute": 55}
